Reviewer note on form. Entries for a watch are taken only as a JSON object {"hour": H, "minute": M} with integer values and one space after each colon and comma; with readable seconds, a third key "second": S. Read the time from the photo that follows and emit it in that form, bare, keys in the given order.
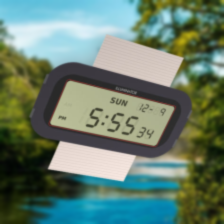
{"hour": 5, "minute": 55, "second": 34}
